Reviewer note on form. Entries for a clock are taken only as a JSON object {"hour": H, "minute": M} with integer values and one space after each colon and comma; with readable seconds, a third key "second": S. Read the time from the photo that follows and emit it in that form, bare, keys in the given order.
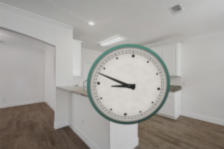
{"hour": 8, "minute": 48}
